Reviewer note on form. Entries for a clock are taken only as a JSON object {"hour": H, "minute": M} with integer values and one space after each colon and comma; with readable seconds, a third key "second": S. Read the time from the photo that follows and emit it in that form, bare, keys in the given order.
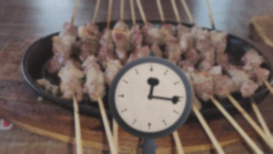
{"hour": 12, "minute": 16}
